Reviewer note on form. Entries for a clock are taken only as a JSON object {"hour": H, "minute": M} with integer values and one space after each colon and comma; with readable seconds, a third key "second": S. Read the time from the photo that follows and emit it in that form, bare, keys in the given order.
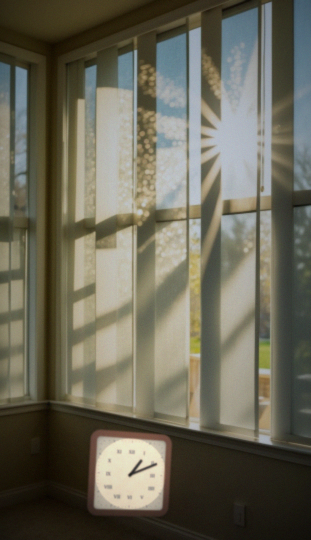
{"hour": 1, "minute": 11}
